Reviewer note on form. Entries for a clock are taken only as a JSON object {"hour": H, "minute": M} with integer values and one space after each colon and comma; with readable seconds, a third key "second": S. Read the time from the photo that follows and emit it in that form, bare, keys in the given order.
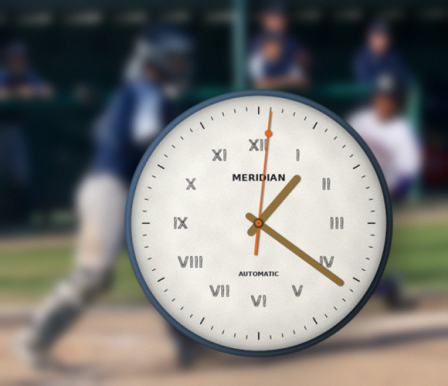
{"hour": 1, "minute": 21, "second": 1}
